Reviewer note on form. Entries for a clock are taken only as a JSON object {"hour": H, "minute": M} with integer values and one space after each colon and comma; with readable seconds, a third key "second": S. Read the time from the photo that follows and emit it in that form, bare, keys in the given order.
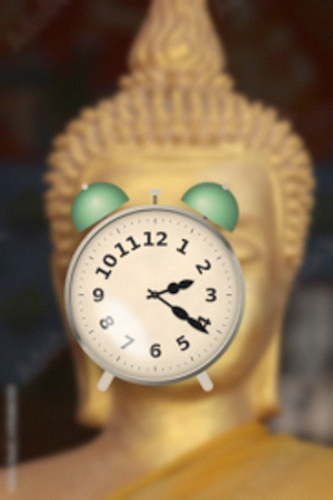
{"hour": 2, "minute": 21}
